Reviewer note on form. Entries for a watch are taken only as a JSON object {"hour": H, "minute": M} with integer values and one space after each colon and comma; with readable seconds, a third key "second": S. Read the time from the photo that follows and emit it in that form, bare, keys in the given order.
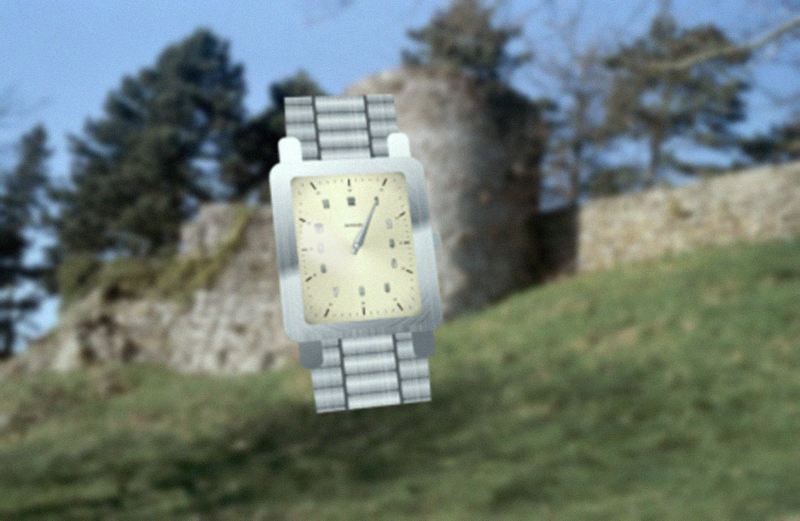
{"hour": 1, "minute": 5}
